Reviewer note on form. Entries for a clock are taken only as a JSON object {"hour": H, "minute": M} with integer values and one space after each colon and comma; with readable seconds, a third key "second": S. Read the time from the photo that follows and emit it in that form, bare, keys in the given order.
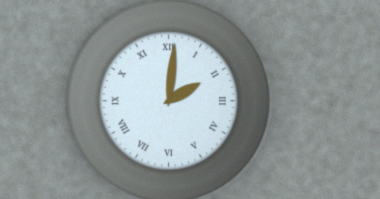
{"hour": 2, "minute": 1}
